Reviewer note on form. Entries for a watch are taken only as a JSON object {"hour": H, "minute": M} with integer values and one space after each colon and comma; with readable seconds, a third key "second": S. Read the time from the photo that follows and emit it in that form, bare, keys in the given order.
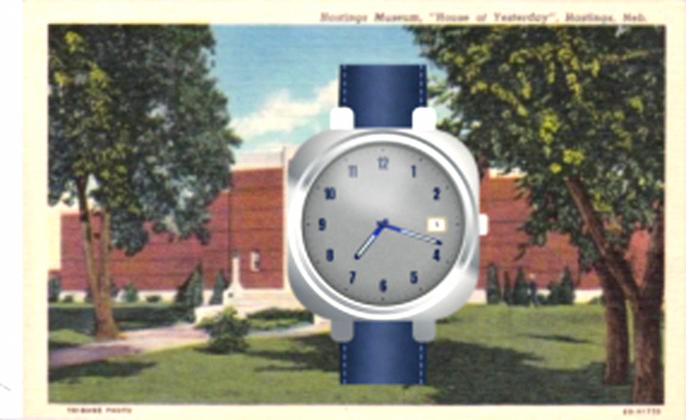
{"hour": 7, "minute": 18}
